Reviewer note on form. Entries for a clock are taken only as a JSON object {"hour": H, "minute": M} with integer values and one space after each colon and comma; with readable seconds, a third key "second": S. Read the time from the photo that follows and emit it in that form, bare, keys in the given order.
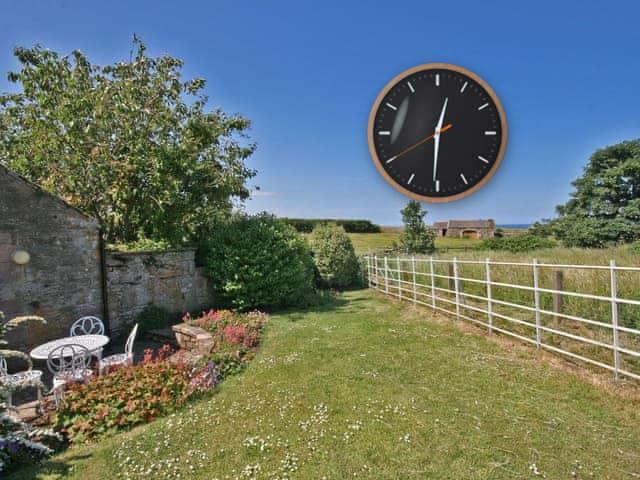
{"hour": 12, "minute": 30, "second": 40}
